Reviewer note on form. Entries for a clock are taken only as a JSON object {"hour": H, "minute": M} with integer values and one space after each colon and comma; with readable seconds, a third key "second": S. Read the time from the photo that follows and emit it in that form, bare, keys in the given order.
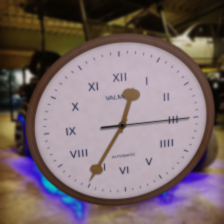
{"hour": 12, "minute": 35, "second": 15}
